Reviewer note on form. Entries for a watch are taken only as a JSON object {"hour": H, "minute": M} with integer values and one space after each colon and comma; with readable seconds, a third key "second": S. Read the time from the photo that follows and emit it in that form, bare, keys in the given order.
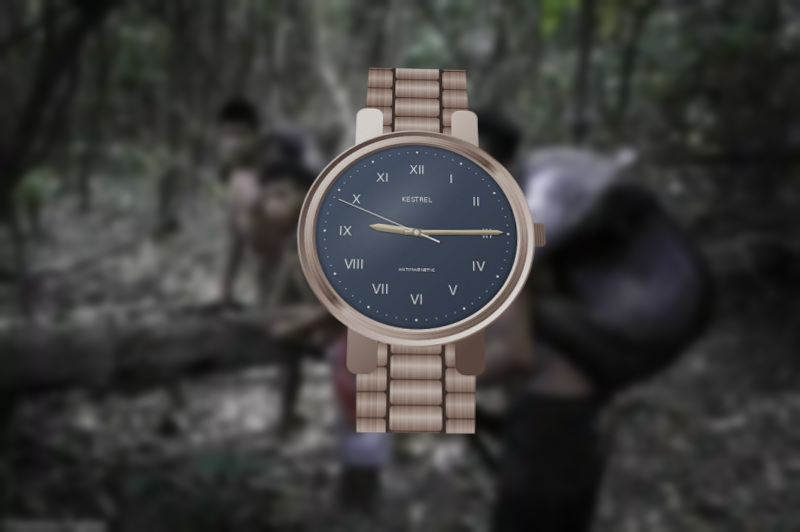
{"hour": 9, "minute": 14, "second": 49}
